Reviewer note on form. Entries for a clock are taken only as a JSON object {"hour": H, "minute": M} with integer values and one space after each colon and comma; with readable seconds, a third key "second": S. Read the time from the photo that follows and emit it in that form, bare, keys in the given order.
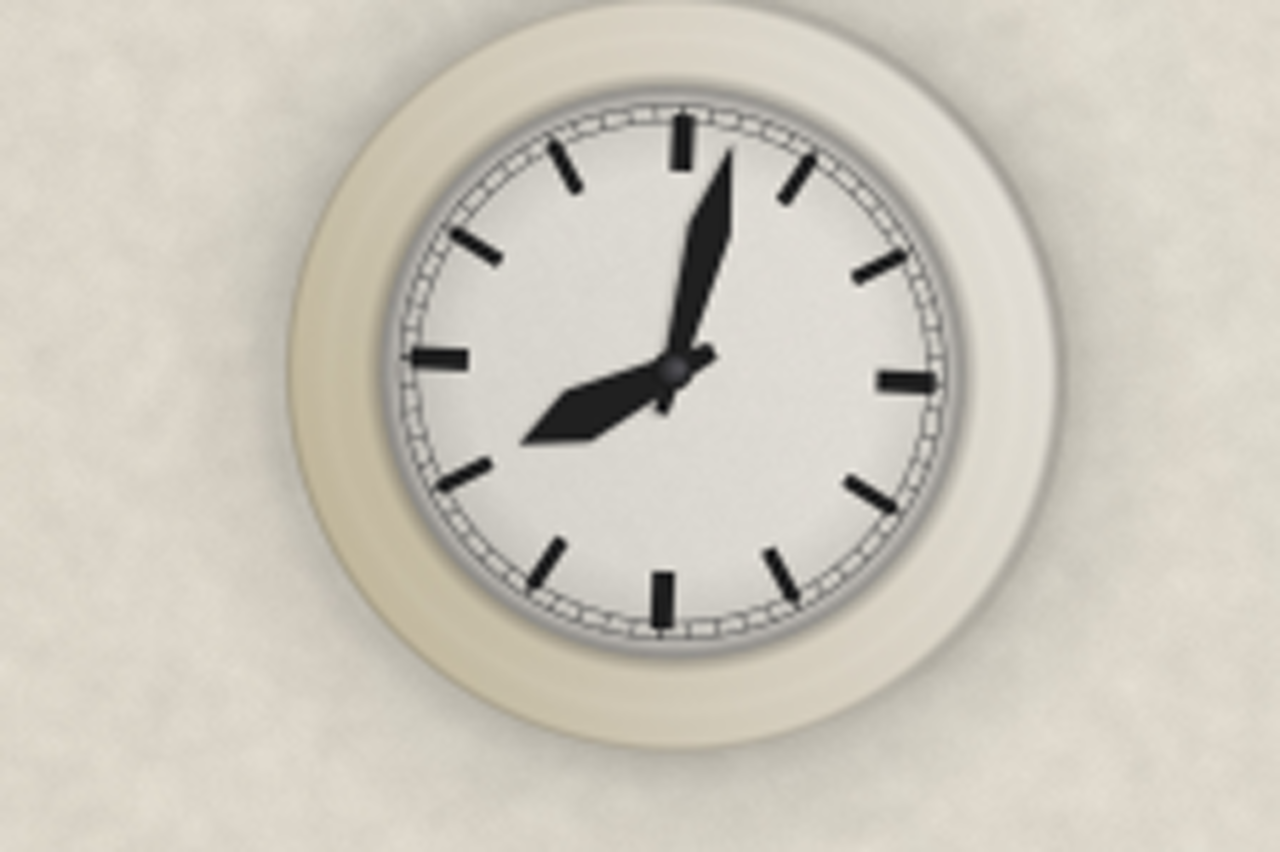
{"hour": 8, "minute": 2}
